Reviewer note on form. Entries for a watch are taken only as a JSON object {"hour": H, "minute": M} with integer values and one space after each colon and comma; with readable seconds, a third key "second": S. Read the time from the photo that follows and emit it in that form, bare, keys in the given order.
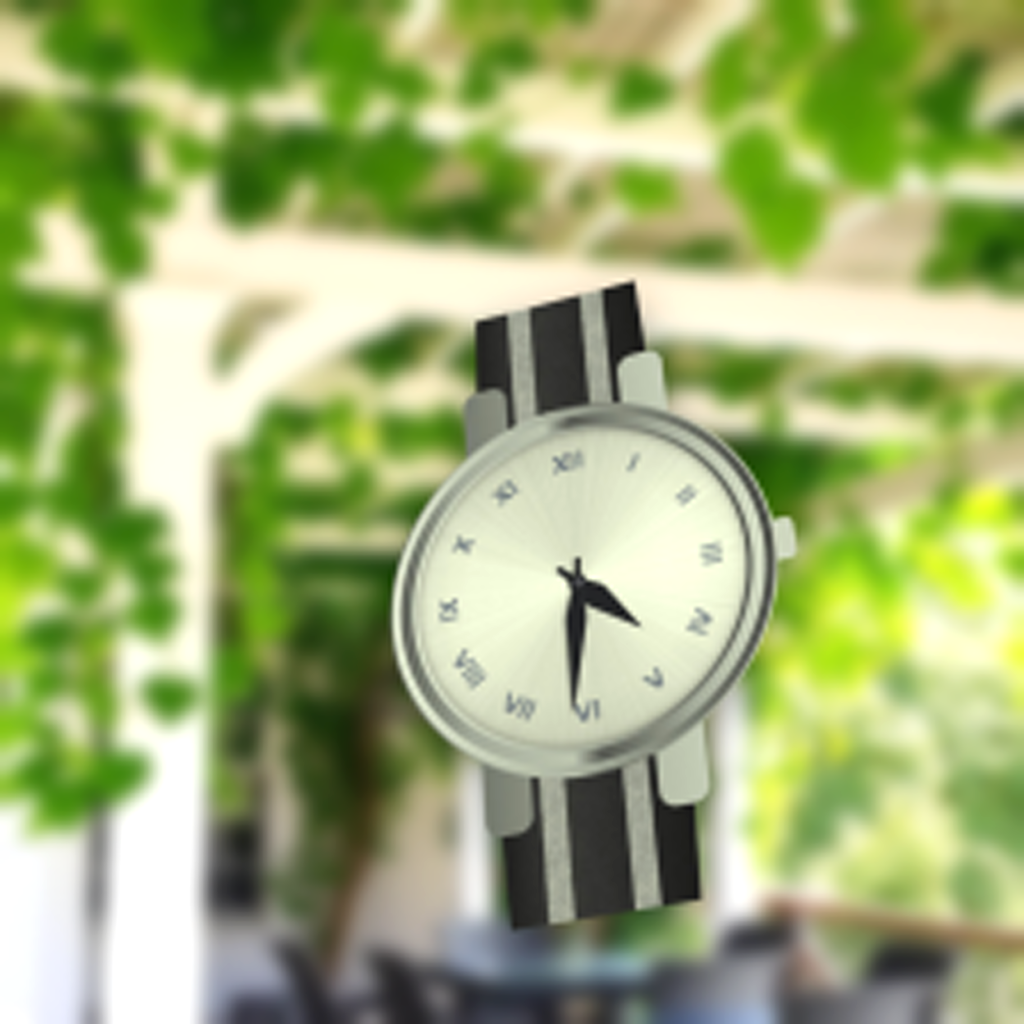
{"hour": 4, "minute": 31}
